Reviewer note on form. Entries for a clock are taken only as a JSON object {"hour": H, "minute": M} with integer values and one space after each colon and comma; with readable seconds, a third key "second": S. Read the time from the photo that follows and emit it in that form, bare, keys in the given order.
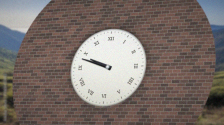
{"hour": 9, "minute": 48}
